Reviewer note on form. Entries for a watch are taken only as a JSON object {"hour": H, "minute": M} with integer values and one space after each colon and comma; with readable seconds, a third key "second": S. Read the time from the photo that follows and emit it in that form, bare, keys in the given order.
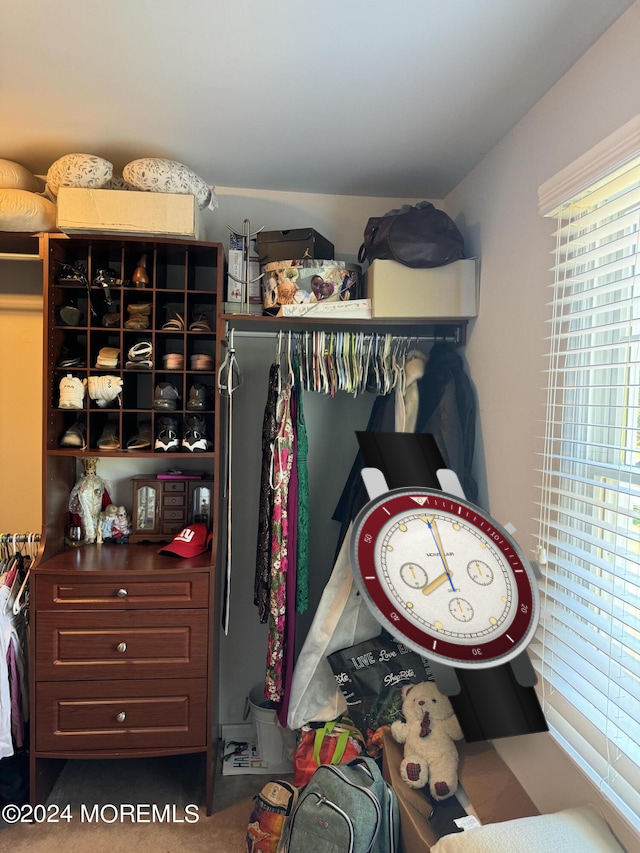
{"hour": 8, "minute": 1}
